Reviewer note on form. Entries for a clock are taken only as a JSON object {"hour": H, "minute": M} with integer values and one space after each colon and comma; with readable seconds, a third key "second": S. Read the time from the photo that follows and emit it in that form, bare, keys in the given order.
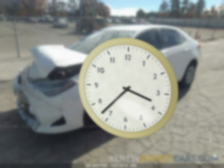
{"hour": 3, "minute": 37}
